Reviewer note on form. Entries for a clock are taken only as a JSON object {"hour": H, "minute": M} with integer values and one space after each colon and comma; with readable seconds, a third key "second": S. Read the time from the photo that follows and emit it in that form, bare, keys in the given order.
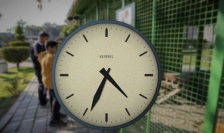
{"hour": 4, "minute": 34}
